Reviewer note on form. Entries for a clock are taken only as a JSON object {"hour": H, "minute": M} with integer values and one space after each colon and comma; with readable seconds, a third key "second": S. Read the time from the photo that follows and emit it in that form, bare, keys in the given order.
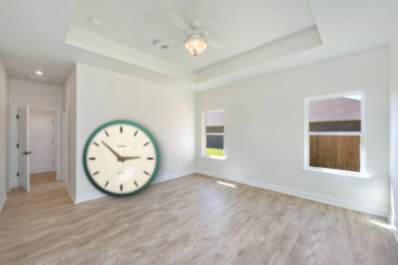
{"hour": 2, "minute": 52}
